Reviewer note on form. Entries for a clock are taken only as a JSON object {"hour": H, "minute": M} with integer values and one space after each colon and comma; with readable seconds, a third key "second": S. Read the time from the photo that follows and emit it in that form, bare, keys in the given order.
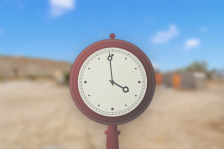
{"hour": 3, "minute": 59}
